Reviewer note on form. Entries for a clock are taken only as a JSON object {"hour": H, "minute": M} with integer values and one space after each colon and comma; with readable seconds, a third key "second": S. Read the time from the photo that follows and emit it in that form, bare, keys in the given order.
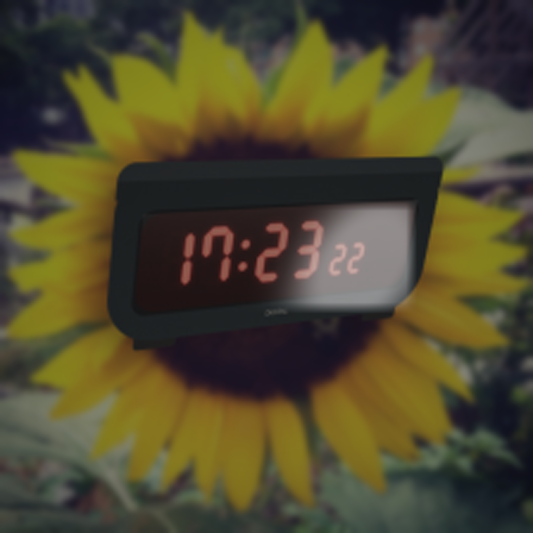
{"hour": 17, "minute": 23, "second": 22}
